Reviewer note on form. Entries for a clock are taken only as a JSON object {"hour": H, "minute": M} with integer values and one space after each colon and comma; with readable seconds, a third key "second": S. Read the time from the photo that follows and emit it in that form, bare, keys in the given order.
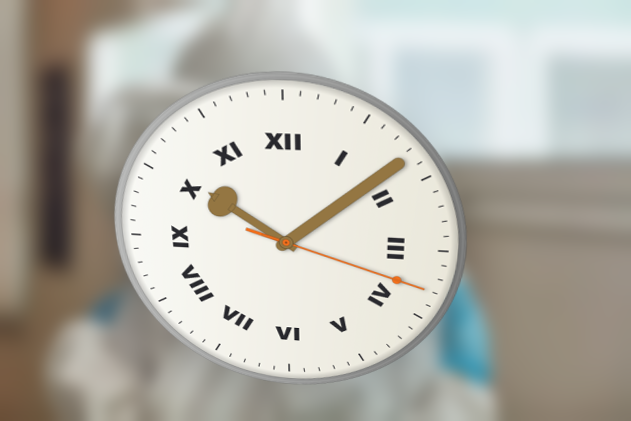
{"hour": 10, "minute": 8, "second": 18}
